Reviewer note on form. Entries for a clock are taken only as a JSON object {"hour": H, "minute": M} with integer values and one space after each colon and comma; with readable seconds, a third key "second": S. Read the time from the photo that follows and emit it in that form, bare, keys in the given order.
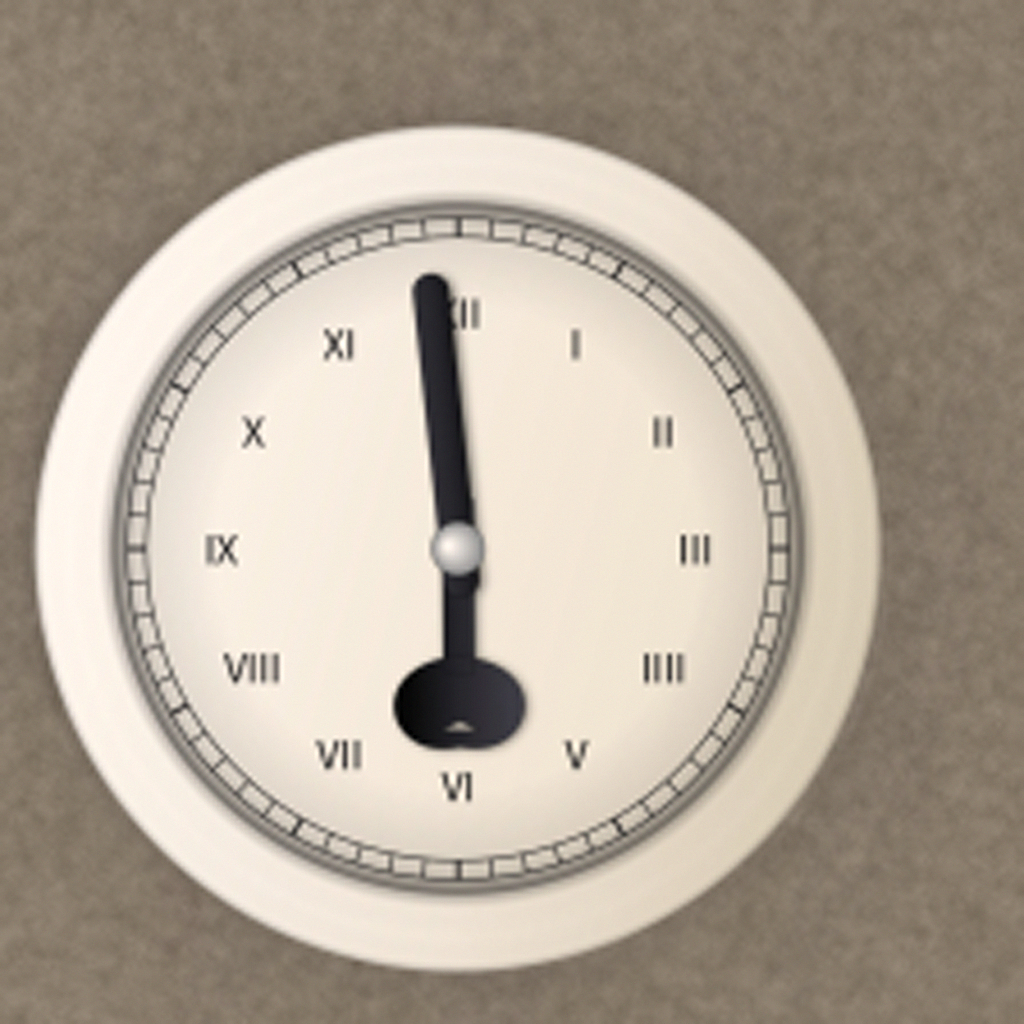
{"hour": 5, "minute": 59}
